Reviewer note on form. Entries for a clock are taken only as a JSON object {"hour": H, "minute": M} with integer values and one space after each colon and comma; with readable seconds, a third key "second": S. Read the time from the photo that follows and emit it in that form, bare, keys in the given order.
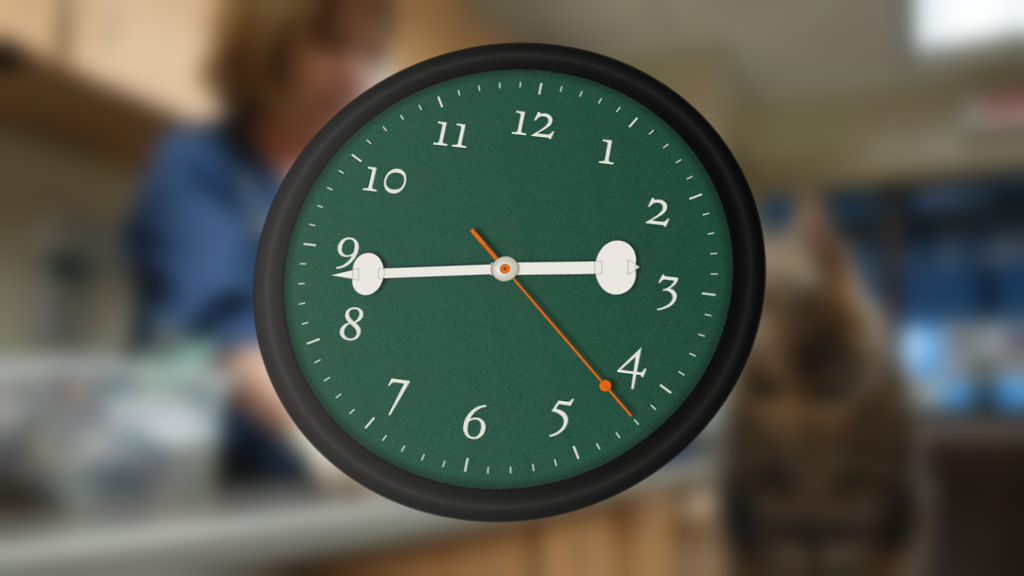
{"hour": 2, "minute": 43, "second": 22}
